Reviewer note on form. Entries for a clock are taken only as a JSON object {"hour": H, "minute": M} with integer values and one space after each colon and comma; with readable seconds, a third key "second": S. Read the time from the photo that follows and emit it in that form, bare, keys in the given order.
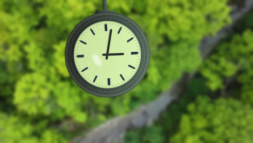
{"hour": 3, "minute": 2}
